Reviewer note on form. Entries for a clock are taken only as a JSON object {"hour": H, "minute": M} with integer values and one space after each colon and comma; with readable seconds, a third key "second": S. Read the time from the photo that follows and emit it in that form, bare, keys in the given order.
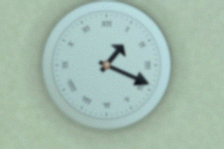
{"hour": 1, "minute": 19}
